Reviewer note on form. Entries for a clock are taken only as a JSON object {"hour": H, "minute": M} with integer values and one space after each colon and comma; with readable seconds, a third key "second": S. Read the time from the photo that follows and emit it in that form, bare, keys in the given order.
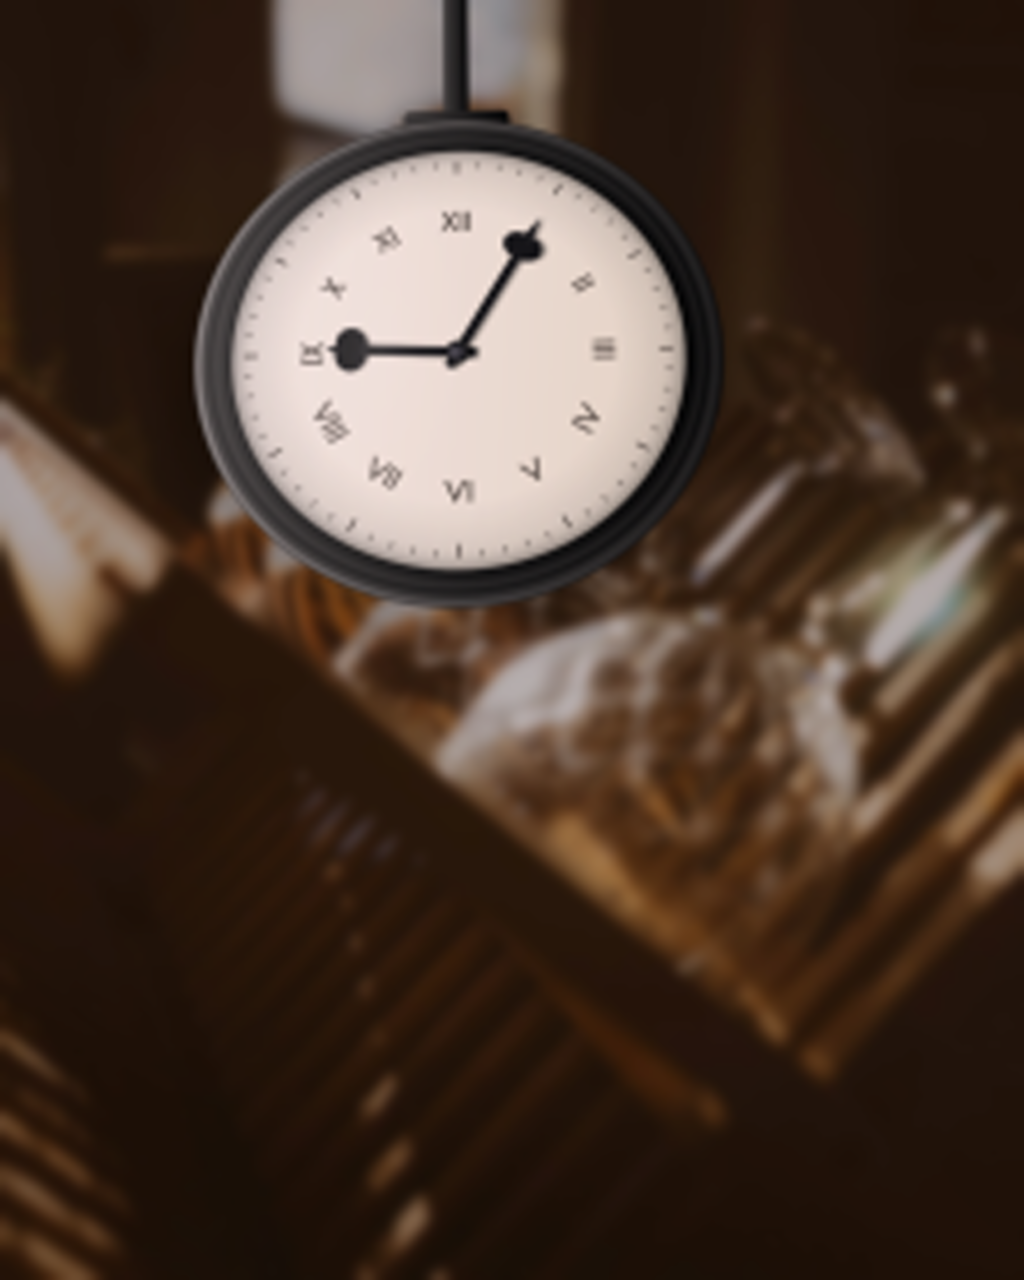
{"hour": 9, "minute": 5}
